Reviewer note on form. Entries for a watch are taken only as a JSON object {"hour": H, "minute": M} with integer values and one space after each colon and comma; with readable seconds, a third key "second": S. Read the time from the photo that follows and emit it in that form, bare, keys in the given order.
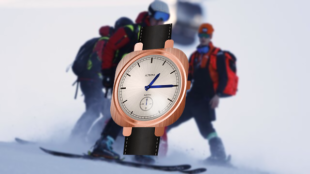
{"hour": 1, "minute": 15}
